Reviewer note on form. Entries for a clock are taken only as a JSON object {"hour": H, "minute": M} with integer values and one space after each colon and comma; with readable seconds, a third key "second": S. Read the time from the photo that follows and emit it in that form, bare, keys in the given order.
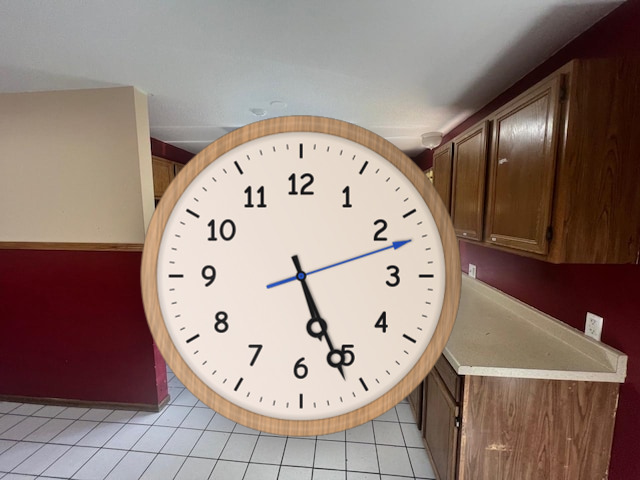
{"hour": 5, "minute": 26, "second": 12}
